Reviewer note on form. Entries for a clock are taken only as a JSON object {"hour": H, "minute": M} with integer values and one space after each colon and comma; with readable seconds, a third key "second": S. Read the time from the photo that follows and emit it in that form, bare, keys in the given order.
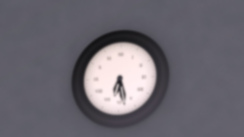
{"hour": 6, "minute": 28}
